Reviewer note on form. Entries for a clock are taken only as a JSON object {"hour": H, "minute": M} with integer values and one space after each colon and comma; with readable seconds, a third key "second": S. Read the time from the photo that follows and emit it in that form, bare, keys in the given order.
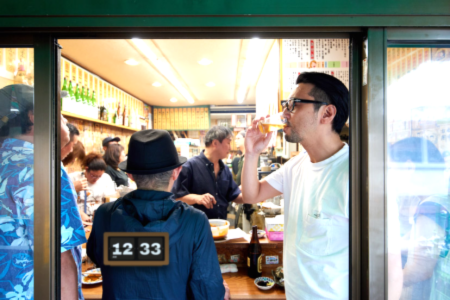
{"hour": 12, "minute": 33}
